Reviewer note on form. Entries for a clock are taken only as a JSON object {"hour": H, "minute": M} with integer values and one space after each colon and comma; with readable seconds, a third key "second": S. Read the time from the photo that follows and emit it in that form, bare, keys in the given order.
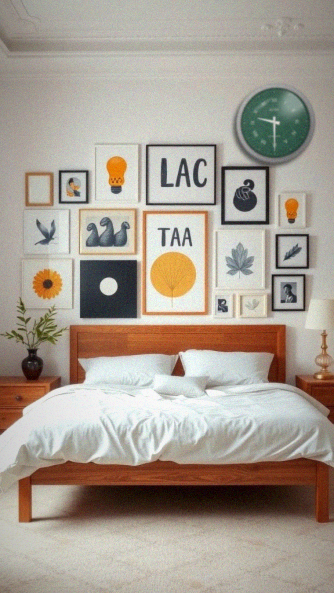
{"hour": 9, "minute": 30}
